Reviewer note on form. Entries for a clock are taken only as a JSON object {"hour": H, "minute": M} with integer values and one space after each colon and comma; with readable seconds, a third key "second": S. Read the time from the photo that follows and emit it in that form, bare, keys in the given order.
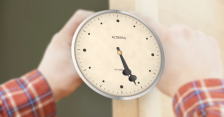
{"hour": 5, "minute": 26}
